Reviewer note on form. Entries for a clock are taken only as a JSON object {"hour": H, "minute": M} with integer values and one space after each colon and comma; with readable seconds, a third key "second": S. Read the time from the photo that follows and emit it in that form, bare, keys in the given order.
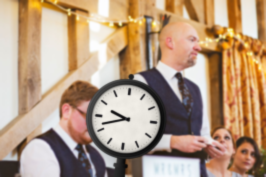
{"hour": 9, "minute": 42}
